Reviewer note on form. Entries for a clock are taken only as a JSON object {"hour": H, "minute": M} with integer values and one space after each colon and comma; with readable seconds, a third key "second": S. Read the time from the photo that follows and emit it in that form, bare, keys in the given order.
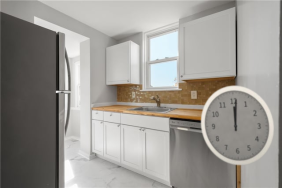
{"hour": 12, "minute": 1}
